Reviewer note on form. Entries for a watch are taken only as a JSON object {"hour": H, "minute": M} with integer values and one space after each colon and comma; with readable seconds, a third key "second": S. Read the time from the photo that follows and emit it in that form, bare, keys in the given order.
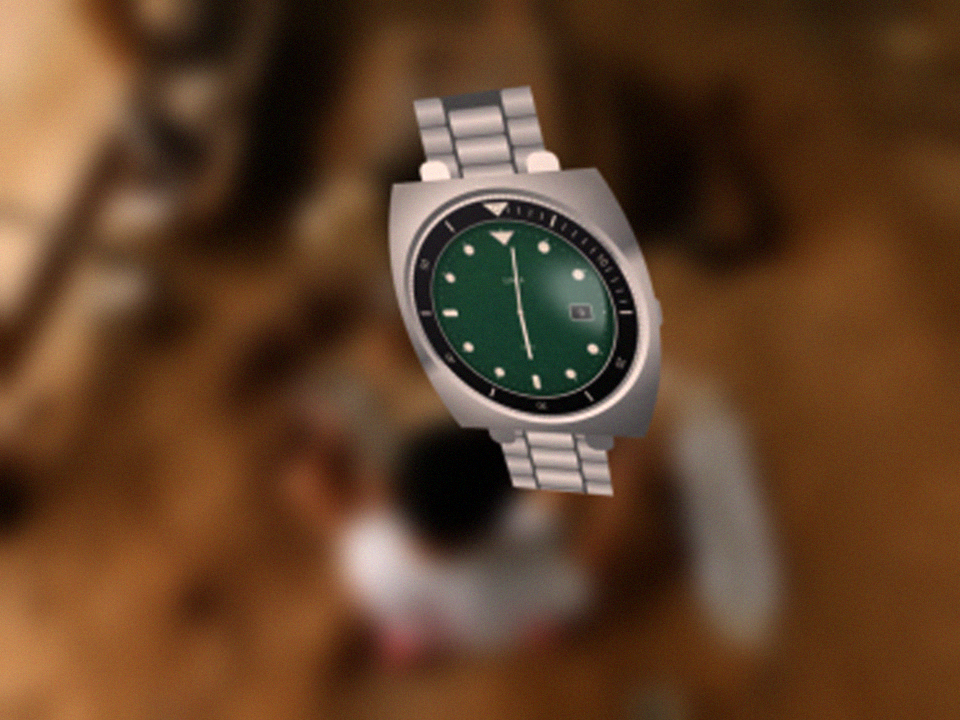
{"hour": 6, "minute": 1}
